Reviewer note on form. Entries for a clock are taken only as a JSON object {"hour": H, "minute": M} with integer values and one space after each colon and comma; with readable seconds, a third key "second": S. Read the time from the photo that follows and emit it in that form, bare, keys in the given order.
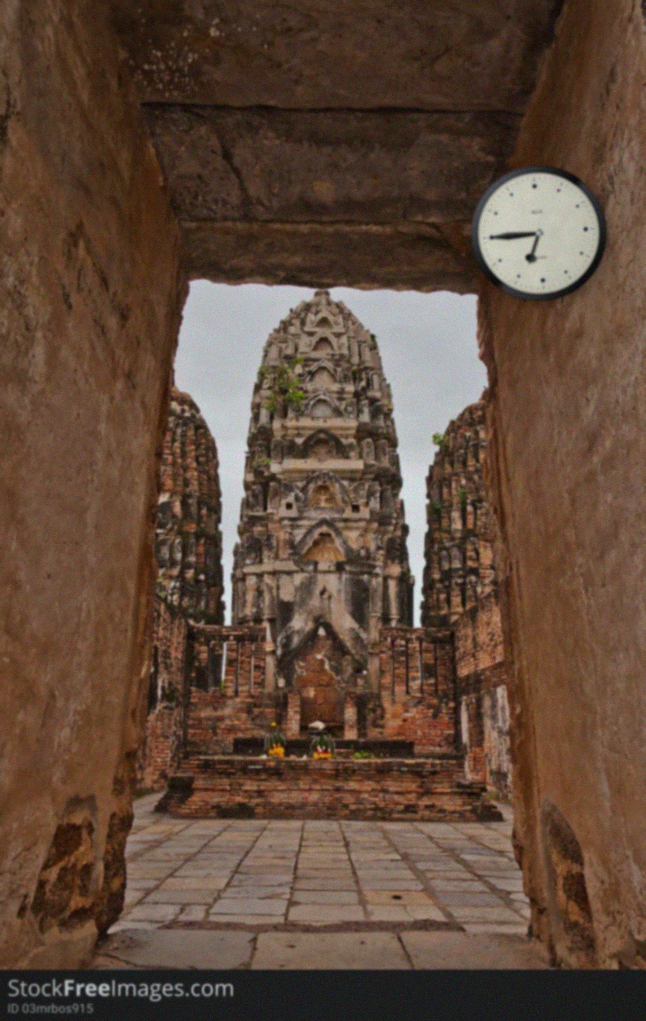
{"hour": 6, "minute": 45}
